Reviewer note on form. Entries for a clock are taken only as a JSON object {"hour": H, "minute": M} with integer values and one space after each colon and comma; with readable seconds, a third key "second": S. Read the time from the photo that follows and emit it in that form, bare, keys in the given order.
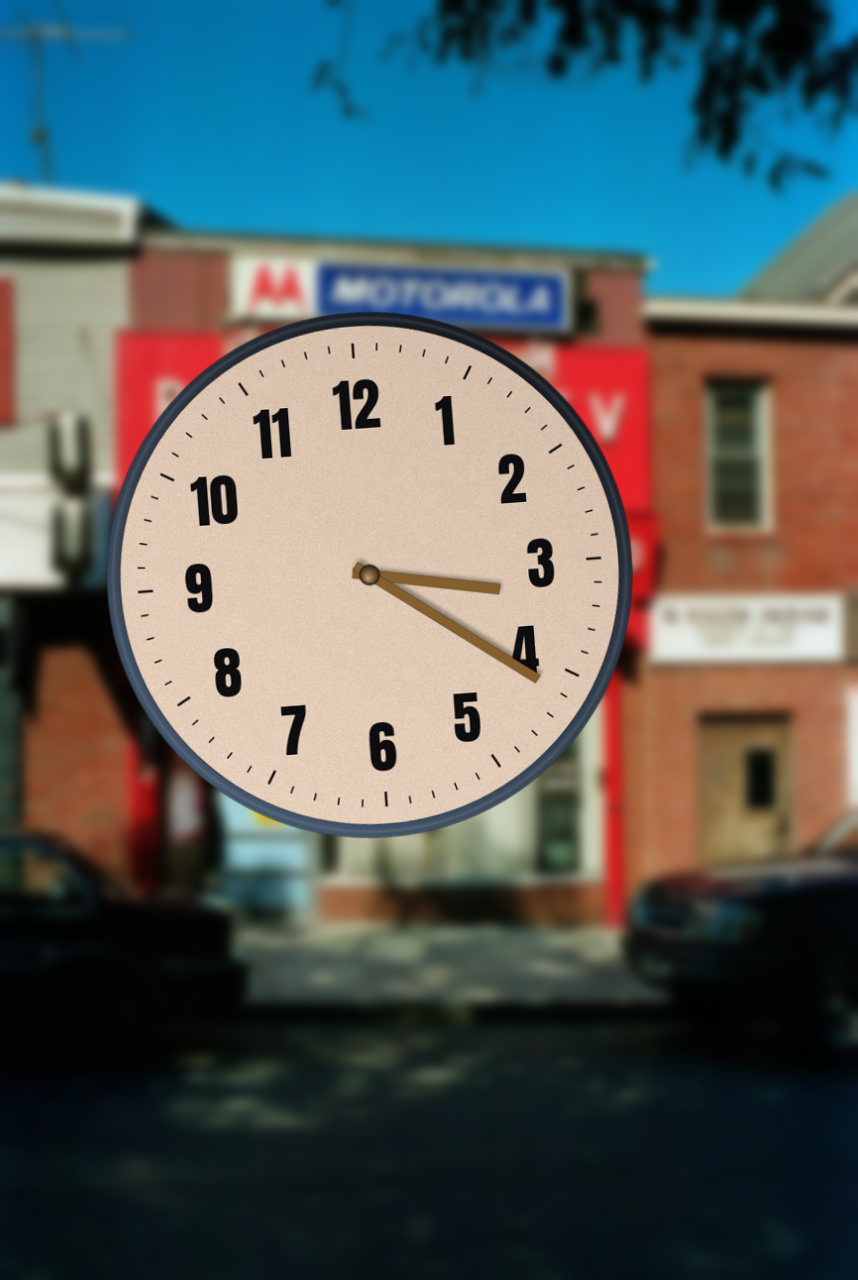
{"hour": 3, "minute": 21}
